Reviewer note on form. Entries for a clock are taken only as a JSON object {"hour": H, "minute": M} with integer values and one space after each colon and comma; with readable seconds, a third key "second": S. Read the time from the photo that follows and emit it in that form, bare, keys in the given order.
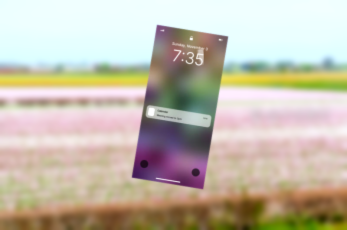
{"hour": 7, "minute": 35}
